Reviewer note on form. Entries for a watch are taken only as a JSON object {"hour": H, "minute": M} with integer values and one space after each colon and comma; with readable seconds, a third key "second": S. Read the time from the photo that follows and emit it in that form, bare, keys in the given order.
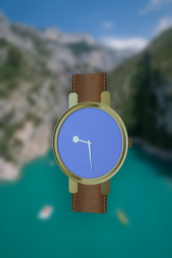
{"hour": 9, "minute": 29}
